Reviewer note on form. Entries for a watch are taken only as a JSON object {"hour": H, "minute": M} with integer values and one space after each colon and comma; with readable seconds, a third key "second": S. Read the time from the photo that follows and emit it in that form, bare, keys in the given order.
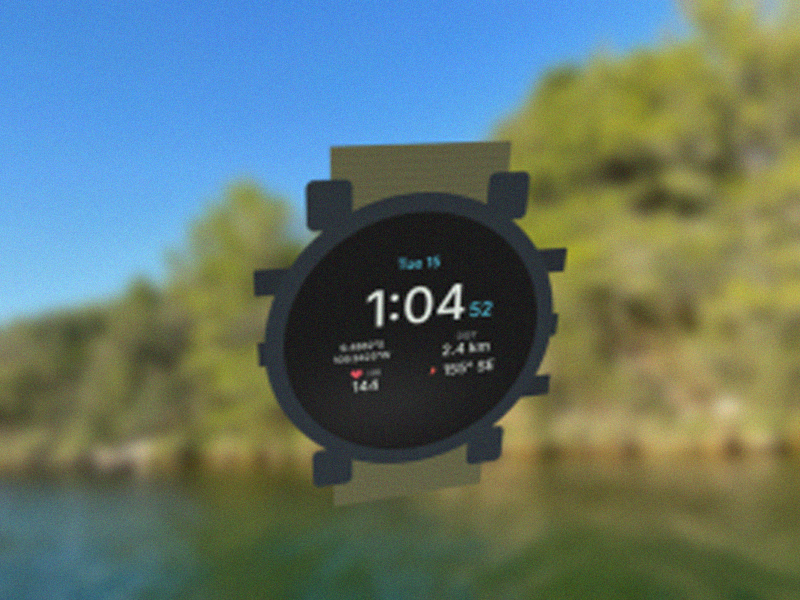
{"hour": 1, "minute": 4}
